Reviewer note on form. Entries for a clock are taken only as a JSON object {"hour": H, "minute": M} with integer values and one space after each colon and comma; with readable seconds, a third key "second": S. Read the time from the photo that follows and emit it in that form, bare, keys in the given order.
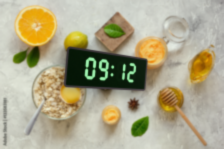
{"hour": 9, "minute": 12}
